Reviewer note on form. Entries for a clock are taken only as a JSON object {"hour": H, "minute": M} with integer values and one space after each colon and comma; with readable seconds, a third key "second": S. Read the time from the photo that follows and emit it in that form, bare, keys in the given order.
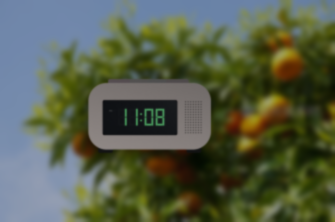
{"hour": 11, "minute": 8}
